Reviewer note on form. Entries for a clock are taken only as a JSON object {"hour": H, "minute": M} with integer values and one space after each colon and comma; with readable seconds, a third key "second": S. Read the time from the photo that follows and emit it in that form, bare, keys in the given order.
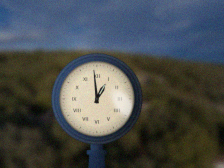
{"hour": 12, "minute": 59}
